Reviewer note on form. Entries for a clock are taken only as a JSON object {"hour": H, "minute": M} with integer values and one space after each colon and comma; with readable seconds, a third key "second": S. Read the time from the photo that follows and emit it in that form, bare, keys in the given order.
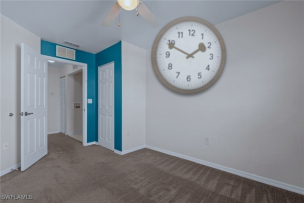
{"hour": 1, "minute": 49}
